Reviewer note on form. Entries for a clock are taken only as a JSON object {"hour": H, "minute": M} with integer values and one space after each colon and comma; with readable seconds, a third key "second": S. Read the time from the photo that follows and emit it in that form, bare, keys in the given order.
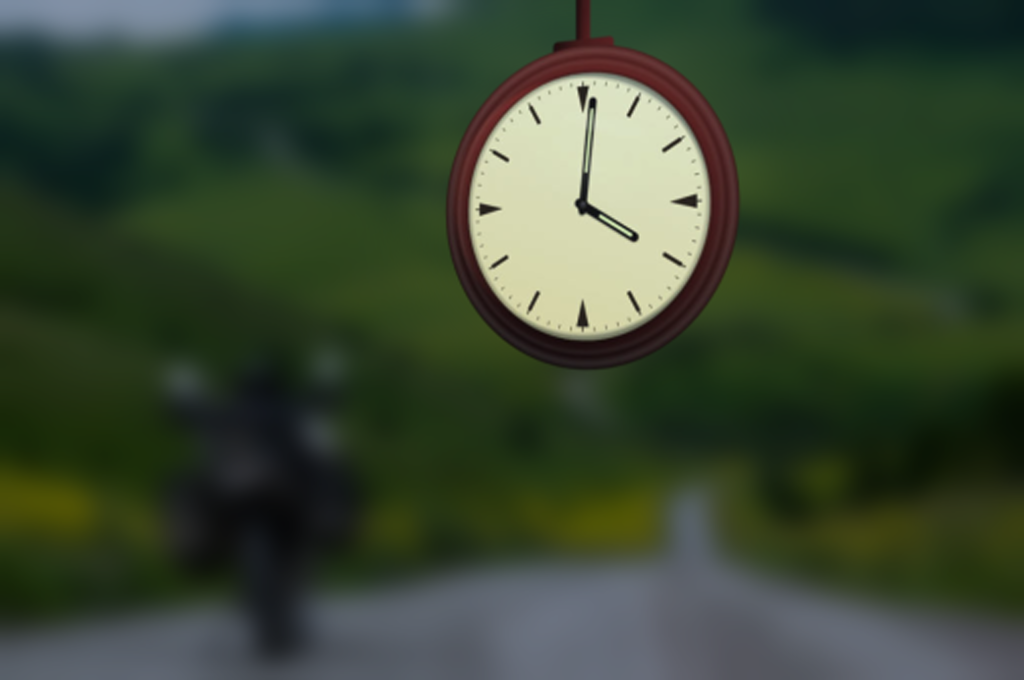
{"hour": 4, "minute": 1}
